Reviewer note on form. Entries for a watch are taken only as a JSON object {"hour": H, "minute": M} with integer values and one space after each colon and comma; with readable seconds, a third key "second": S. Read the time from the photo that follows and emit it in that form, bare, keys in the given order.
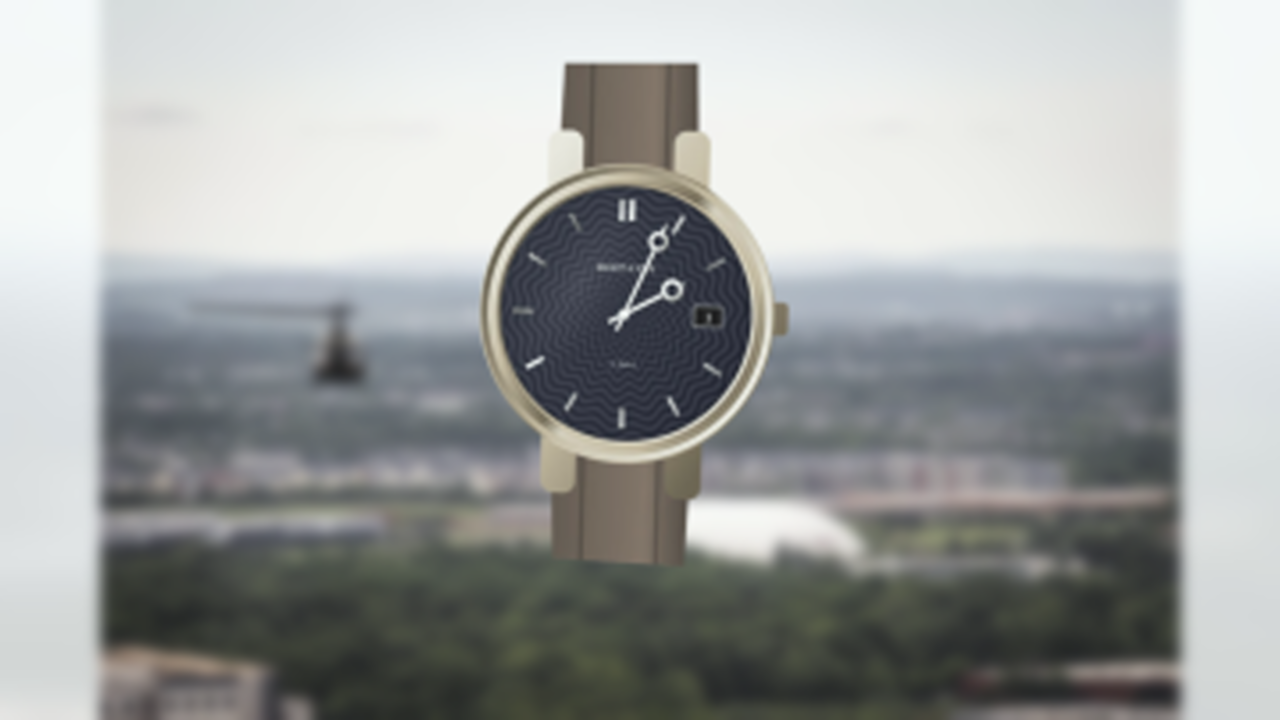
{"hour": 2, "minute": 4}
